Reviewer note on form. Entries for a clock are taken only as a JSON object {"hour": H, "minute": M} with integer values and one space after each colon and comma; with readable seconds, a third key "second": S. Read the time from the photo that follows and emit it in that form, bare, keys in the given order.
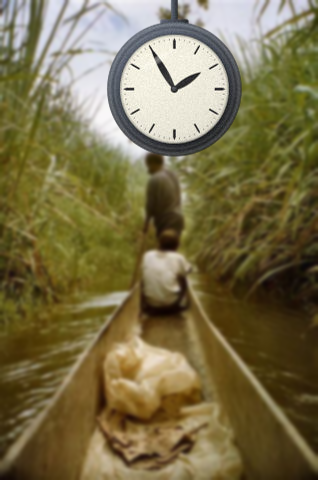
{"hour": 1, "minute": 55}
